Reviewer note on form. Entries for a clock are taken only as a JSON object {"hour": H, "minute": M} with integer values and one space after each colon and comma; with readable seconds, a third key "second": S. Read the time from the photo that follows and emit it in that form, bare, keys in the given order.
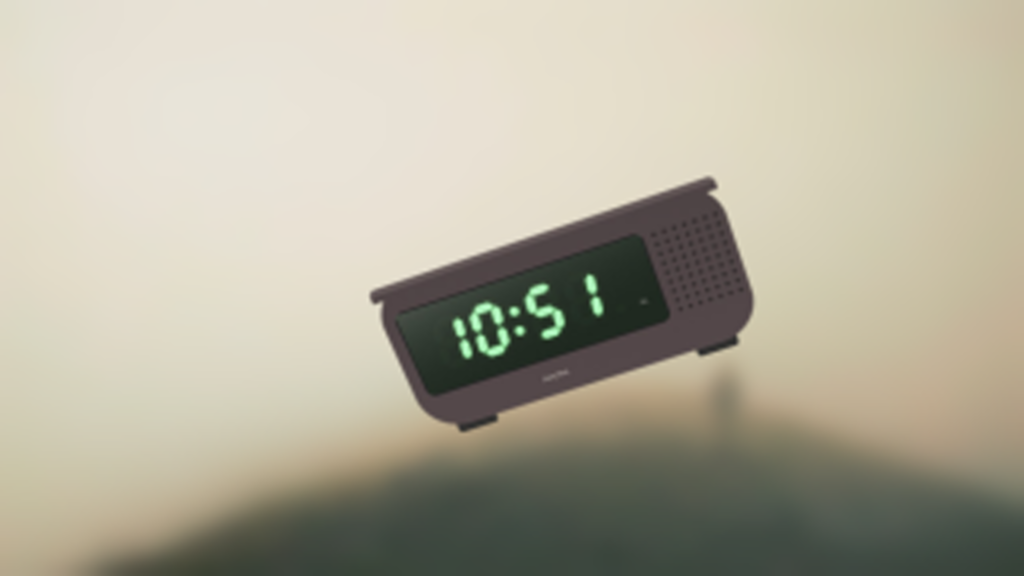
{"hour": 10, "minute": 51}
